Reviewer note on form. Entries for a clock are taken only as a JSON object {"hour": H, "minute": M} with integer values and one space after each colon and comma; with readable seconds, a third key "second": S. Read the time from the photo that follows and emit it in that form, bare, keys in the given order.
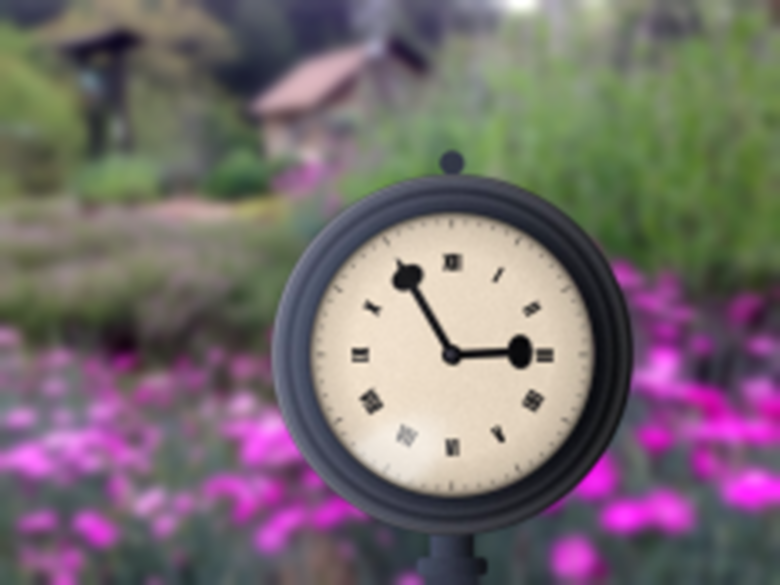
{"hour": 2, "minute": 55}
